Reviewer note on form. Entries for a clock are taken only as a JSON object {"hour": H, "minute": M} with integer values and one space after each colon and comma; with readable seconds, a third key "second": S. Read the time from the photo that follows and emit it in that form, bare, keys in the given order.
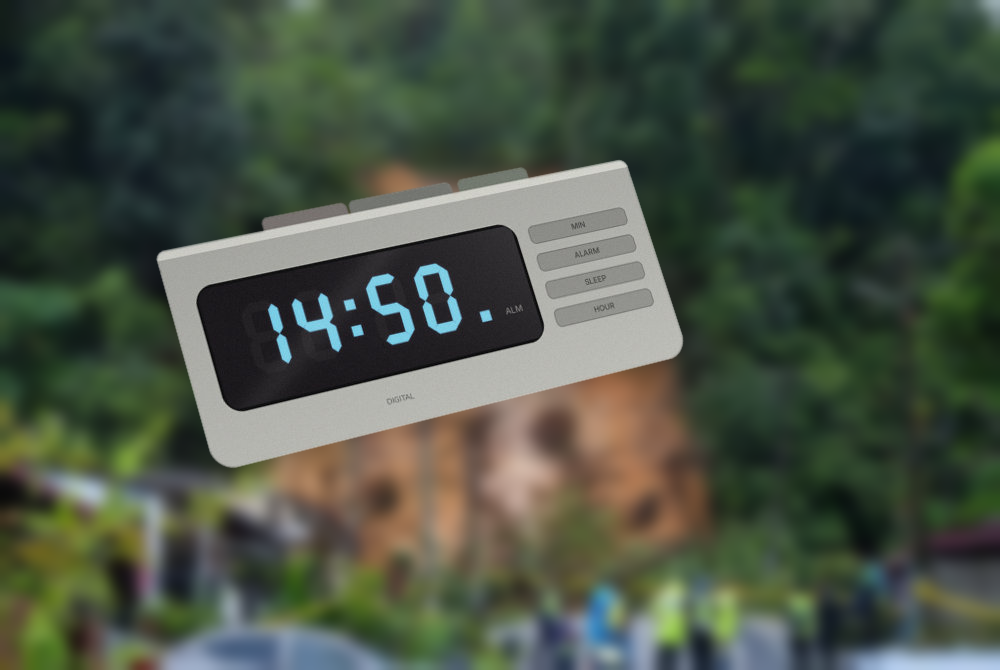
{"hour": 14, "minute": 50}
